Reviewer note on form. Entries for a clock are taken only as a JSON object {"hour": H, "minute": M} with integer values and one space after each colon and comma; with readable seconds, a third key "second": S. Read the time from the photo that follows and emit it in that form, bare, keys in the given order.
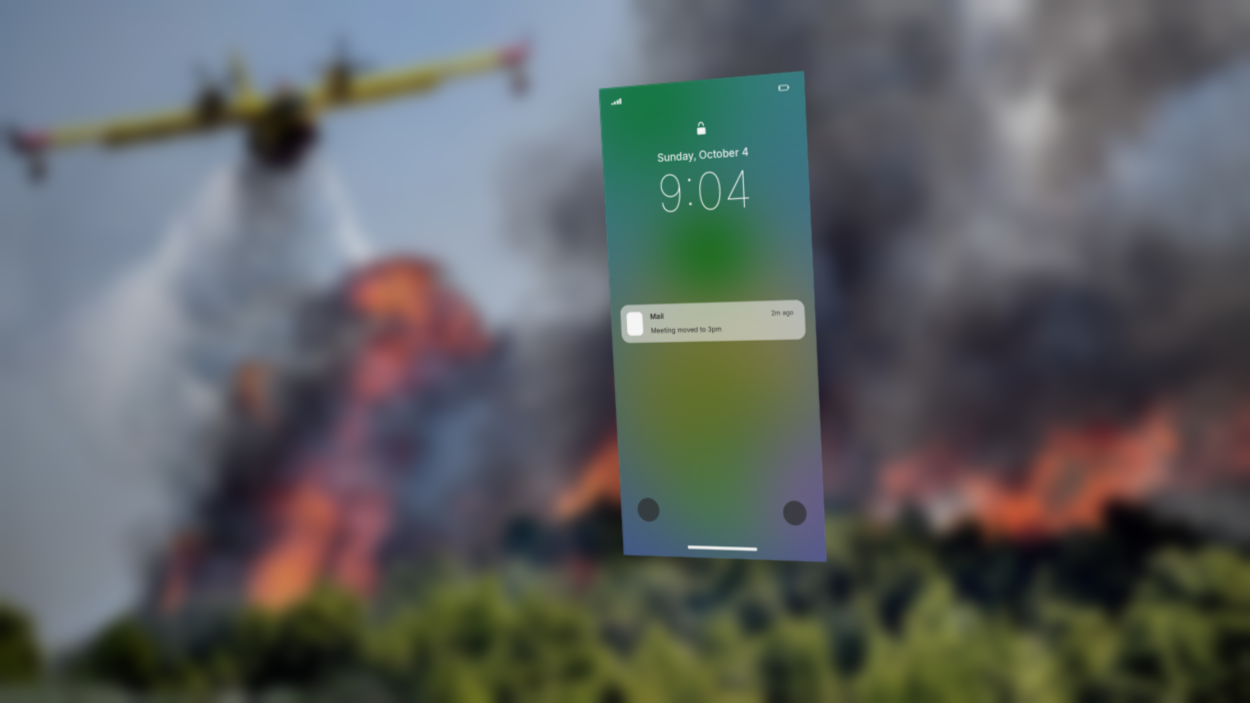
{"hour": 9, "minute": 4}
